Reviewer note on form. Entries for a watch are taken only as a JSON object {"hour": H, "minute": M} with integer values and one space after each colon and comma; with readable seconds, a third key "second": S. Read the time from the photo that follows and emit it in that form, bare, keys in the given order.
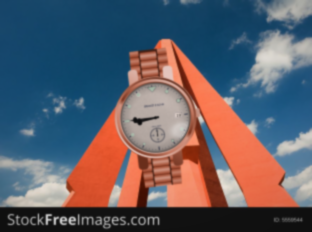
{"hour": 8, "minute": 45}
